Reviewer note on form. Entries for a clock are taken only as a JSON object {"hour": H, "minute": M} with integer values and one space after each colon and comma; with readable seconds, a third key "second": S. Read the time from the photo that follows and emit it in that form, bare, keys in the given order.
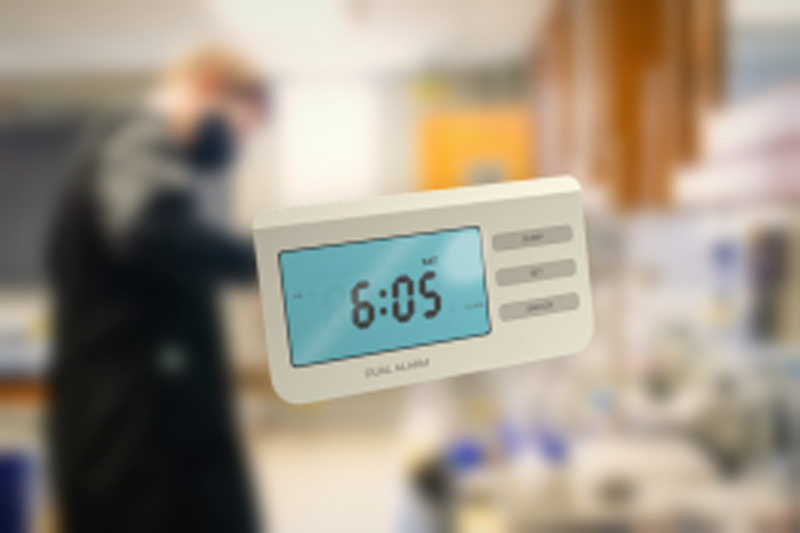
{"hour": 6, "minute": 5}
